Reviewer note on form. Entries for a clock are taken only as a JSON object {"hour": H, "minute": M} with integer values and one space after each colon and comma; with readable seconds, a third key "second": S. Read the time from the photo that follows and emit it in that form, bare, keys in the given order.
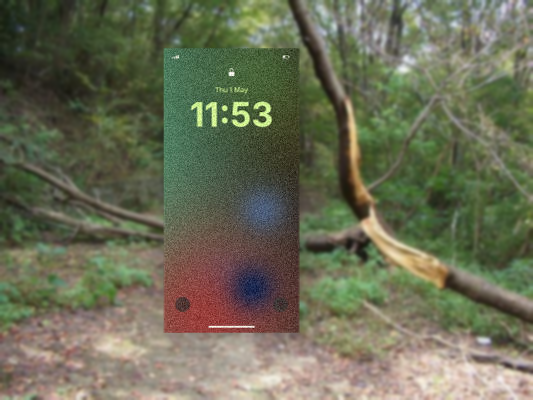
{"hour": 11, "minute": 53}
